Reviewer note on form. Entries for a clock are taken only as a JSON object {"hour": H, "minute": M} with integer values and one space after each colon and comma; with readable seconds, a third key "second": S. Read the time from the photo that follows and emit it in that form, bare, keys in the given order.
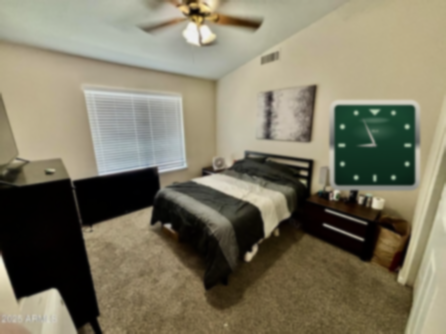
{"hour": 8, "minute": 56}
